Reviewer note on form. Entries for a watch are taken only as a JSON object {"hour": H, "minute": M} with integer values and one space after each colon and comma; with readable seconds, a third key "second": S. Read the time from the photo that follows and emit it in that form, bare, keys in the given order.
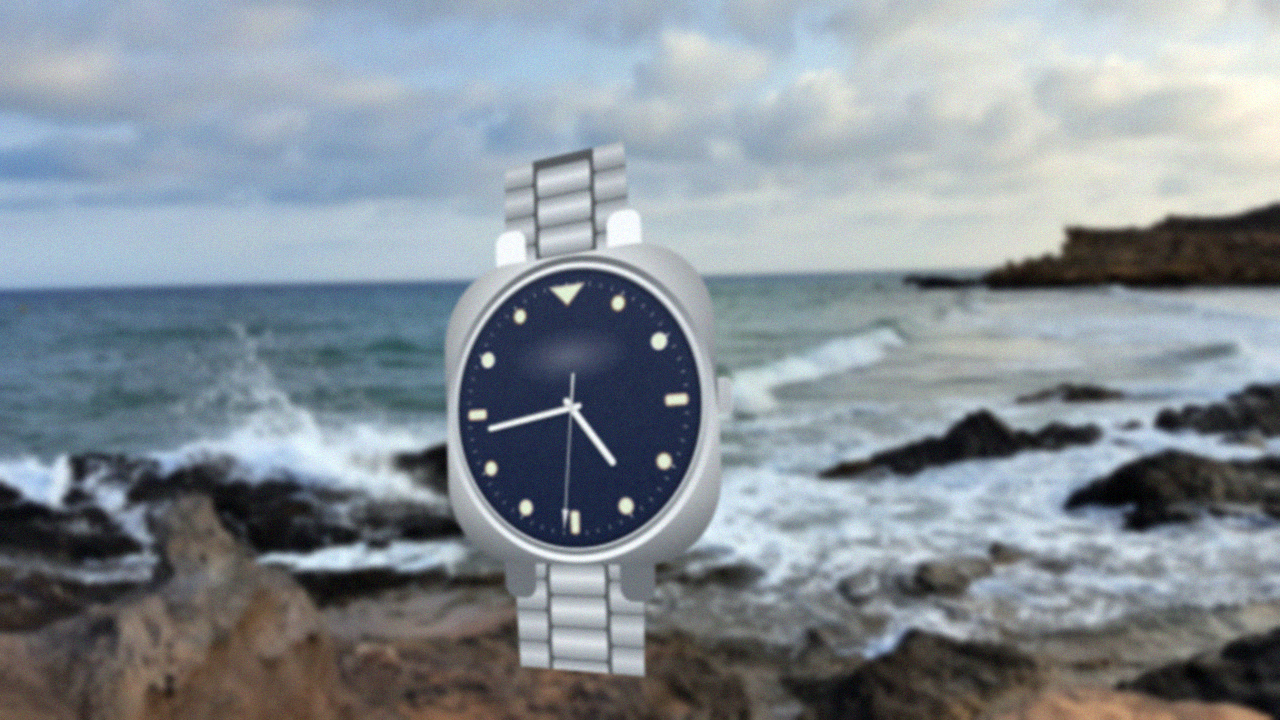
{"hour": 4, "minute": 43, "second": 31}
